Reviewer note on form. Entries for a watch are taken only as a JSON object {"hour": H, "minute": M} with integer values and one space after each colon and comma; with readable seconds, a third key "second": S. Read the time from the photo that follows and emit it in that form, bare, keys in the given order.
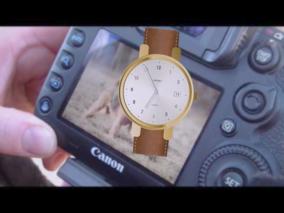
{"hour": 6, "minute": 55}
